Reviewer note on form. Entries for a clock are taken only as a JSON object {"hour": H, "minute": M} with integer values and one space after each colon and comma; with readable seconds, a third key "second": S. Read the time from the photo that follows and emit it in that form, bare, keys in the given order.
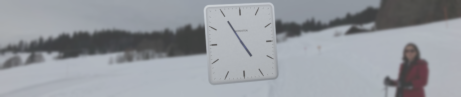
{"hour": 4, "minute": 55}
